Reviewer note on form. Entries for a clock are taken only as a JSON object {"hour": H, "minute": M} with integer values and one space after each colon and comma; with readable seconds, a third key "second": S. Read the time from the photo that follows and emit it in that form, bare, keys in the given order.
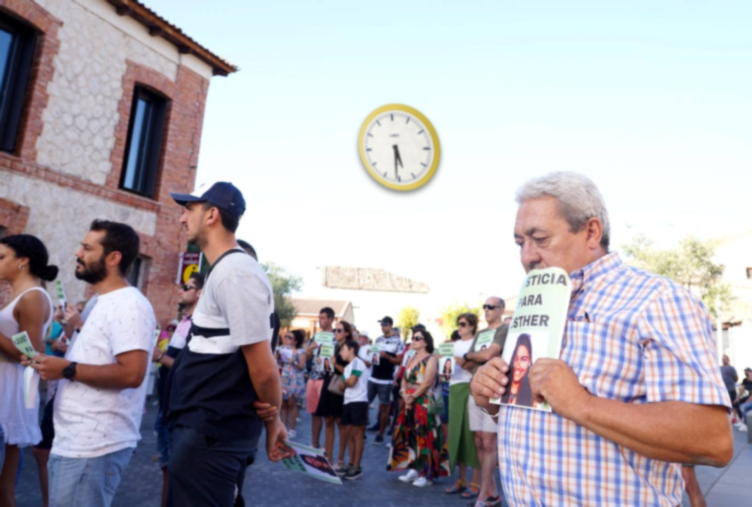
{"hour": 5, "minute": 31}
